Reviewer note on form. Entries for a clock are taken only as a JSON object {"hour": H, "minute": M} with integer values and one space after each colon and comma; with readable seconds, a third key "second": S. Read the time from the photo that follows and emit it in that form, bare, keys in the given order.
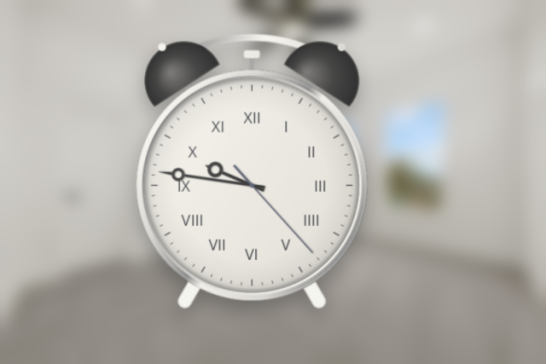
{"hour": 9, "minute": 46, "second": 23}
